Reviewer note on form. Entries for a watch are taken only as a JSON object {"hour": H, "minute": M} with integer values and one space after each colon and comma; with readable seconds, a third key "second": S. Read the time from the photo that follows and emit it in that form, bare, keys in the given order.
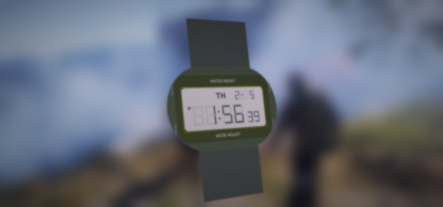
{"hour": 1, "minute": 56, "second": 39}
